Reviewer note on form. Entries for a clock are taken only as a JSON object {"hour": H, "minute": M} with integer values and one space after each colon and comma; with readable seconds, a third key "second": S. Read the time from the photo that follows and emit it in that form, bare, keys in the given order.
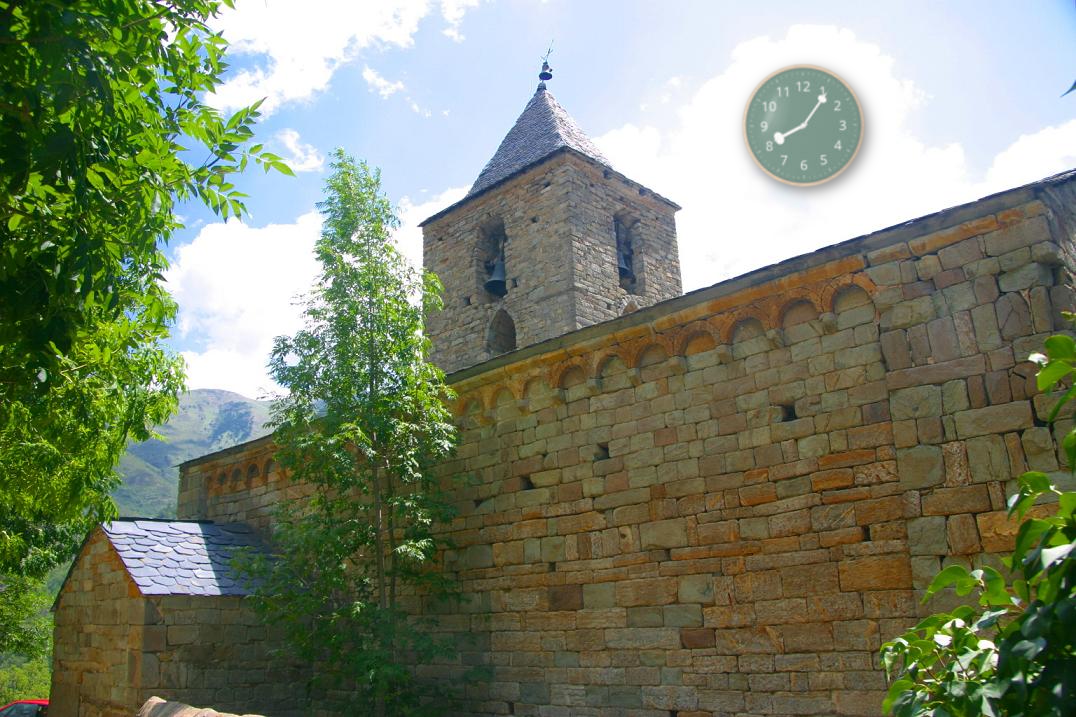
{"hour": 8, "minute": 6}
